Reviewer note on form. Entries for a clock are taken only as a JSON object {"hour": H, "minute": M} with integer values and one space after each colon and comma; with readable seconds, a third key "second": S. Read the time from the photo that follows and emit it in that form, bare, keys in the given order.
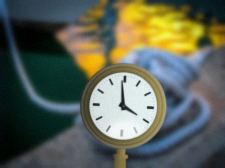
{"hour": 3, "minute": 59}
